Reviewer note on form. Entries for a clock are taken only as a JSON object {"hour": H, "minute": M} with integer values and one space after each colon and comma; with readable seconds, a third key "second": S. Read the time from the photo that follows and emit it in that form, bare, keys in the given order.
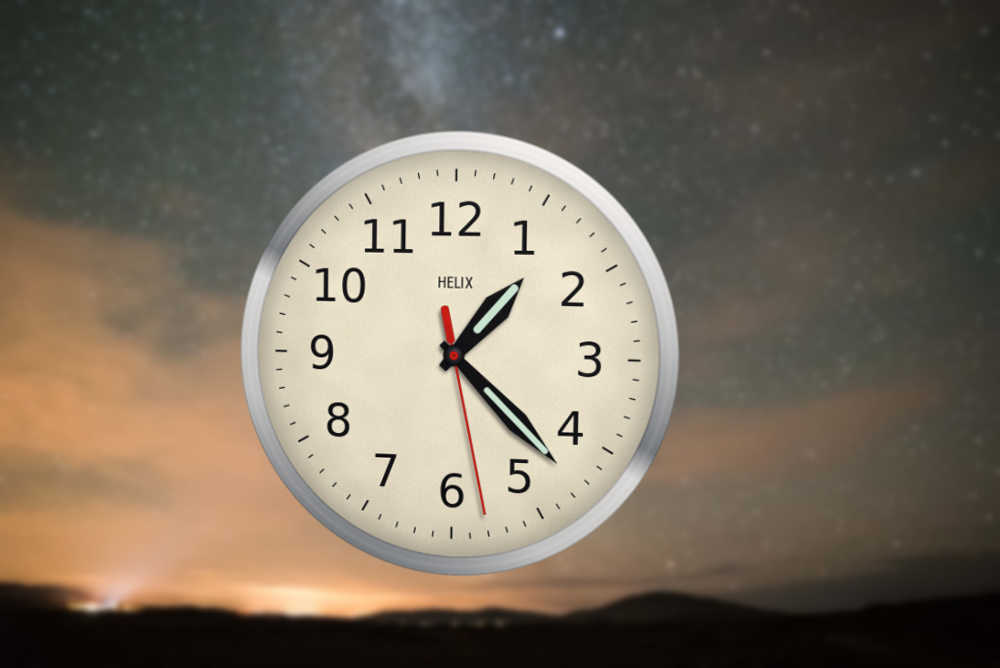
{"hour": 1, "minute": 22, "second": 28}
